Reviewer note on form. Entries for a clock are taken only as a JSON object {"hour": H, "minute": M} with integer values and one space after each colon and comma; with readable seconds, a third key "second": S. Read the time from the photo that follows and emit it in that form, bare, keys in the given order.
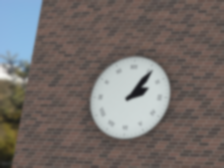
{"hour": 2, "minute": 6}
